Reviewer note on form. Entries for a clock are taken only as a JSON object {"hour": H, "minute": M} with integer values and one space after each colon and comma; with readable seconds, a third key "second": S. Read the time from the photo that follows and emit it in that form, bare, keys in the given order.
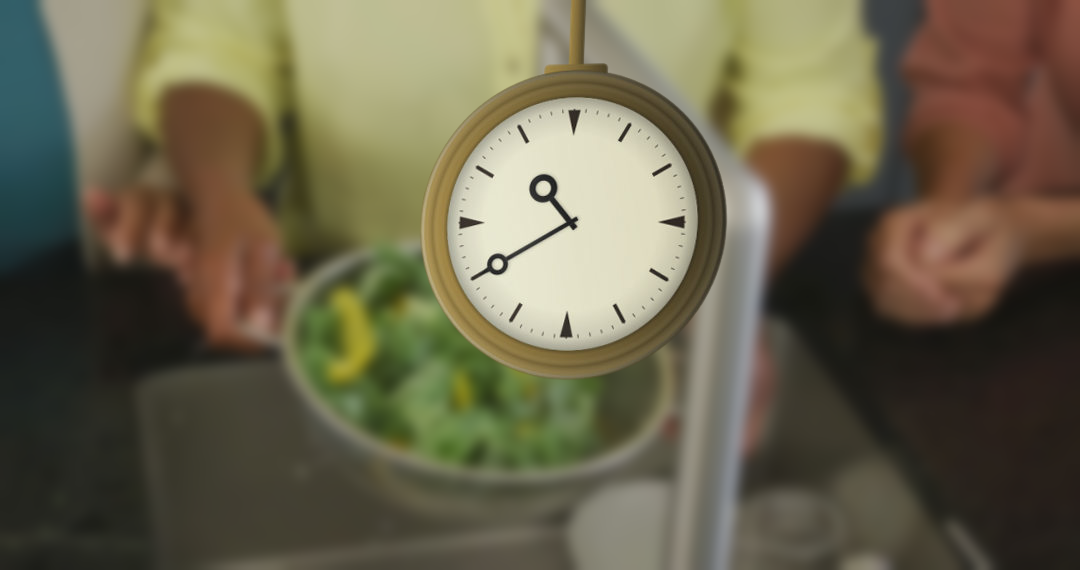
{"hour": 10, "minute": 40}
